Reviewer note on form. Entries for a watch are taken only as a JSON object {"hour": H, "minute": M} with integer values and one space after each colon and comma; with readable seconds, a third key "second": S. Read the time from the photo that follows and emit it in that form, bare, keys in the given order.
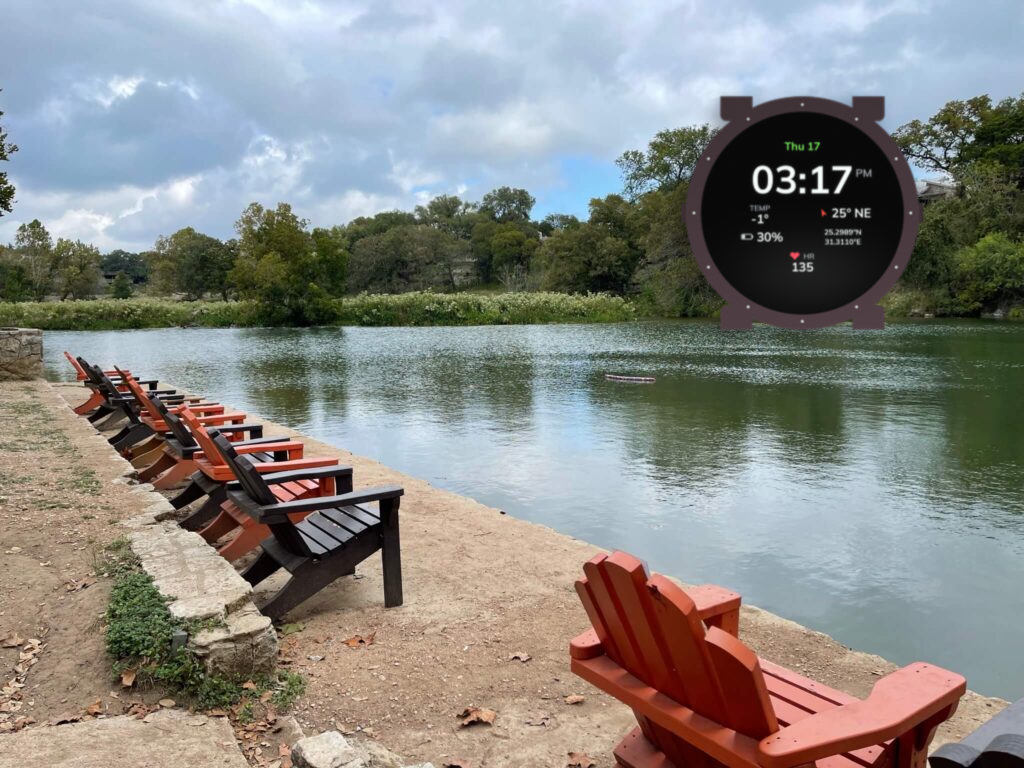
{"hour": 3, "minute": 17}
